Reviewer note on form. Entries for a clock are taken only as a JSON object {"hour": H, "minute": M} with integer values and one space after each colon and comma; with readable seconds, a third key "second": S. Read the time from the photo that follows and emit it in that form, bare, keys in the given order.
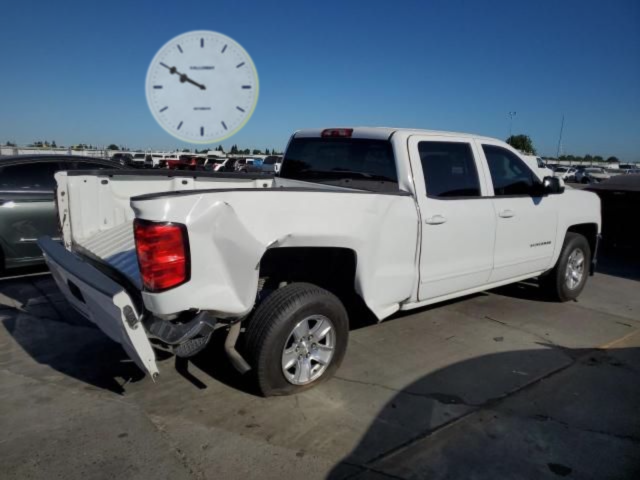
{"hour": 9, "minute": 50}
